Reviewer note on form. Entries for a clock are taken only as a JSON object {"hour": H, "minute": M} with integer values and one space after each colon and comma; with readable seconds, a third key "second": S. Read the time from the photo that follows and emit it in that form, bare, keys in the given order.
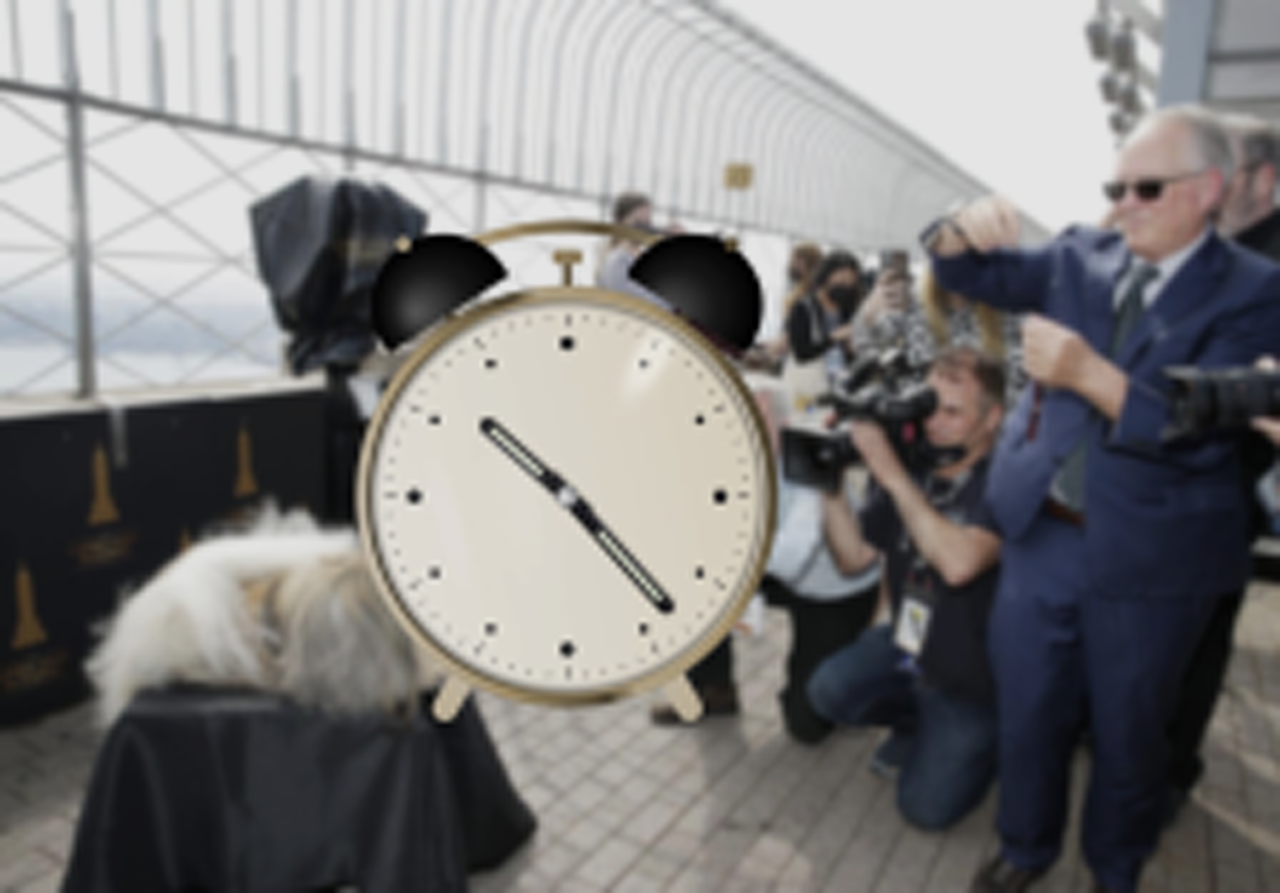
{"hour": 10, "minute": 23}
